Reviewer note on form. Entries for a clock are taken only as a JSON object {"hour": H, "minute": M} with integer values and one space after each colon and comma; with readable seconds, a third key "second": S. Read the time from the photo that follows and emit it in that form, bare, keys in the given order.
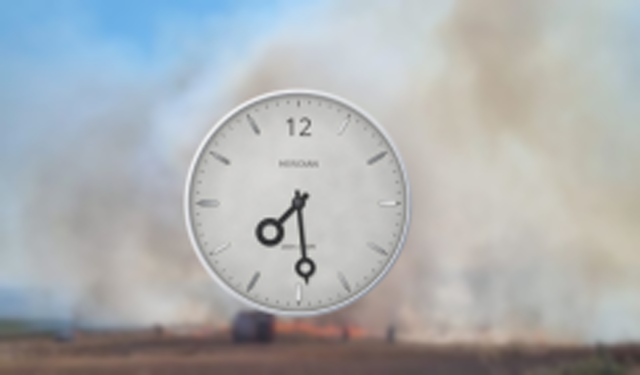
{"hour": 7, "minute": 29}
